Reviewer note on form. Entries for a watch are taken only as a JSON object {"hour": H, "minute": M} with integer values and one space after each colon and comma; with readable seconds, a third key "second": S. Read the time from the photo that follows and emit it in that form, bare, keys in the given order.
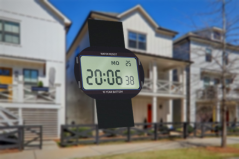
{"hour": 20, "minute": 6, "second": 38}
